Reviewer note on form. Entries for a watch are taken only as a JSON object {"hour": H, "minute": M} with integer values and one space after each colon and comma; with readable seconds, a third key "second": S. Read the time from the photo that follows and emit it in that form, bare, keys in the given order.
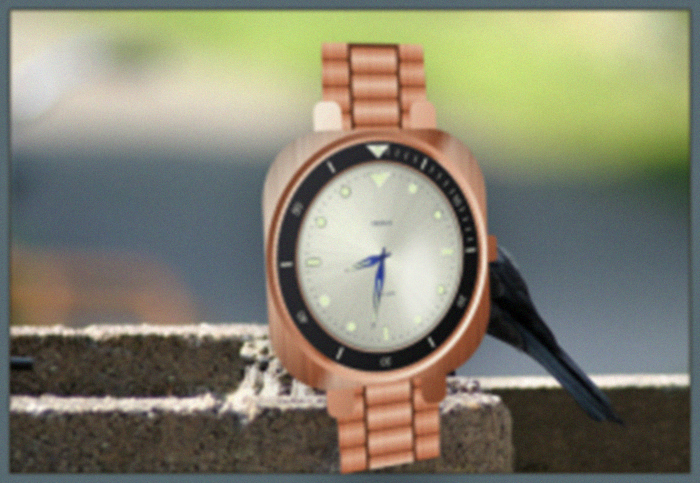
{"hour": 8, "minute": 32}
